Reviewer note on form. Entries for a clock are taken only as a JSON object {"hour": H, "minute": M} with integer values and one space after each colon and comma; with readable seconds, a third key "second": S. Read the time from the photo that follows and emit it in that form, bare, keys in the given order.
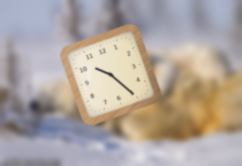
{"hour": 10, "minute": 25}
